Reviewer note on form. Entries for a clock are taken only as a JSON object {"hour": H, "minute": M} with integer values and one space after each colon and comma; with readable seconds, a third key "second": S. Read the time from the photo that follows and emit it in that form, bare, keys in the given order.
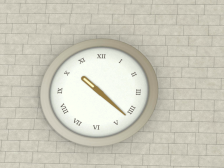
{"hour": 10, "minute": 22}
